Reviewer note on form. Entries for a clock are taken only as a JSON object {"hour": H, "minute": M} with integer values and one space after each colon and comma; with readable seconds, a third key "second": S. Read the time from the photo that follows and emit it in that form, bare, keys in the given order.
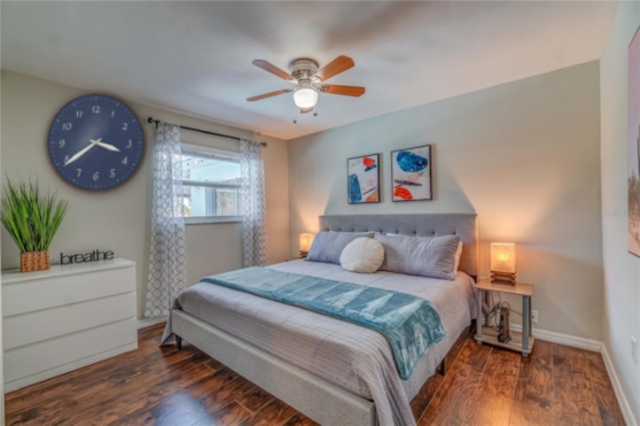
{"hour": 3, "minute": 39}
